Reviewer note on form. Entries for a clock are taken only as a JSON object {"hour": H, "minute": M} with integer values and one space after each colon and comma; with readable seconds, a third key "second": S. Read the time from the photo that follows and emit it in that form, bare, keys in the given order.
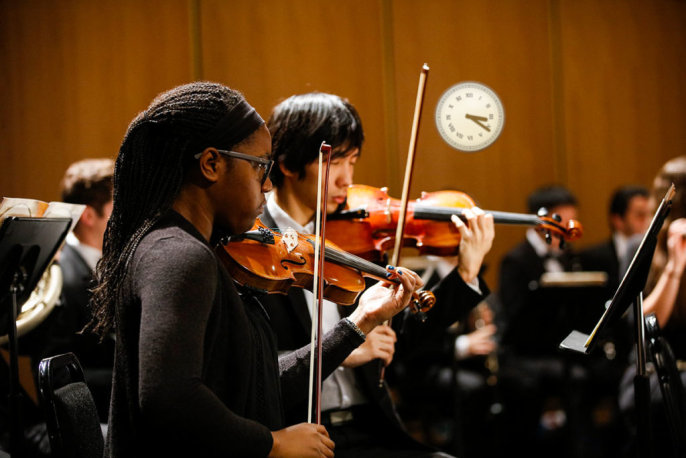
{"hour": 3, "minute": 21}
